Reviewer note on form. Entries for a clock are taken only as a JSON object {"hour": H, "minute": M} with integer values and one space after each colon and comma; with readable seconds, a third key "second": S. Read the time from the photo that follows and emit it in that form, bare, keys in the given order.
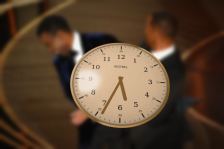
{"hour": 5, "minute": 34}
